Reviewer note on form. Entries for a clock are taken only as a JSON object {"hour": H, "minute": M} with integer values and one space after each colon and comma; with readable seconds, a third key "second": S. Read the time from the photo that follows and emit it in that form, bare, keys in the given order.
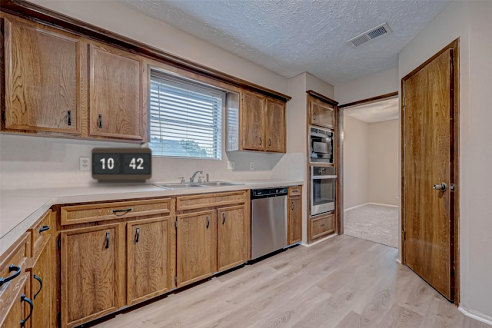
{"hour": 10, "minute": 42}
